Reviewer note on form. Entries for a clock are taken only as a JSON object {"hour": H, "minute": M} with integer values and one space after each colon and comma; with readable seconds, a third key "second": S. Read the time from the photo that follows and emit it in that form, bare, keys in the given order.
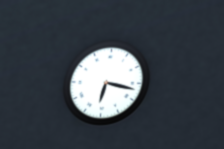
{"hour": 6, "minute": 17}
